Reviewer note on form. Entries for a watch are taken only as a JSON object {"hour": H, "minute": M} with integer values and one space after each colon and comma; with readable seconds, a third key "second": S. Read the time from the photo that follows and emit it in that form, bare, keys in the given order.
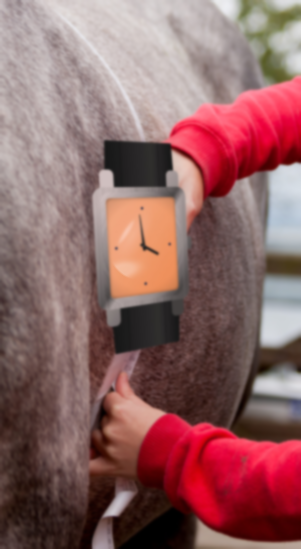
{"hour": 3, "minute": 59}
